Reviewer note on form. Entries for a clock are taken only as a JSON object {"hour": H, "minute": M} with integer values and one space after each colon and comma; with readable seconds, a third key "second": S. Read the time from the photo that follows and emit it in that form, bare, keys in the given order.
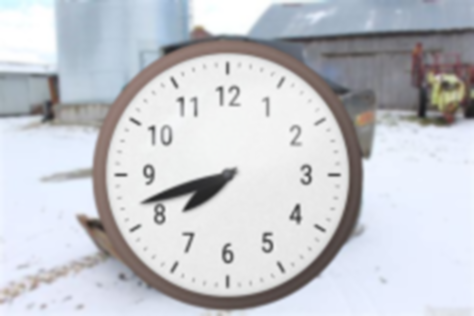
{"hour": 7, "minute": 42}
